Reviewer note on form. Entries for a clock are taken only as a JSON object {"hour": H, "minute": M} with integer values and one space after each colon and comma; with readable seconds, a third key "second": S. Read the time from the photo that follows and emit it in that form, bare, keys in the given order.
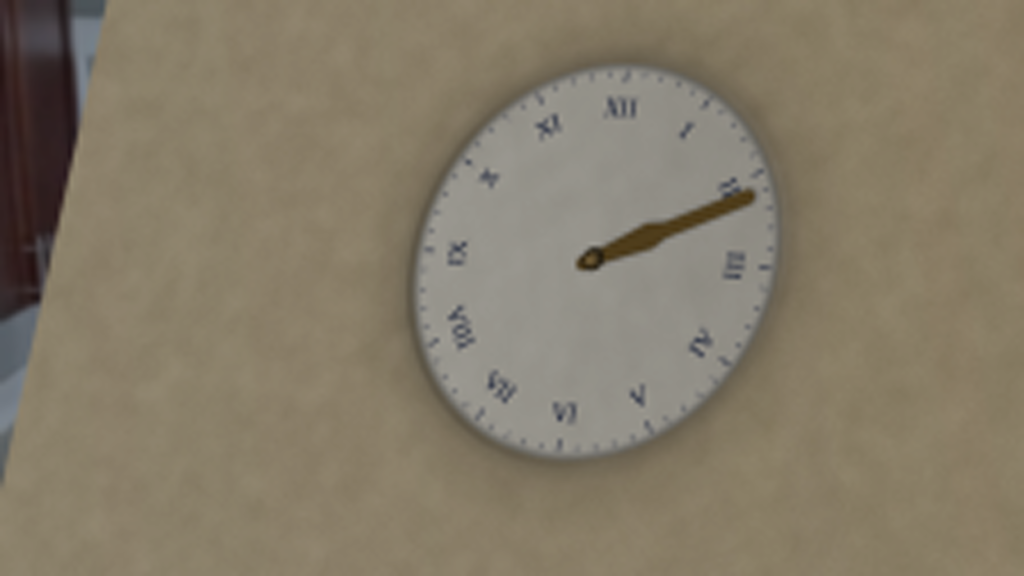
{"hour": 2, "minute": 11}
